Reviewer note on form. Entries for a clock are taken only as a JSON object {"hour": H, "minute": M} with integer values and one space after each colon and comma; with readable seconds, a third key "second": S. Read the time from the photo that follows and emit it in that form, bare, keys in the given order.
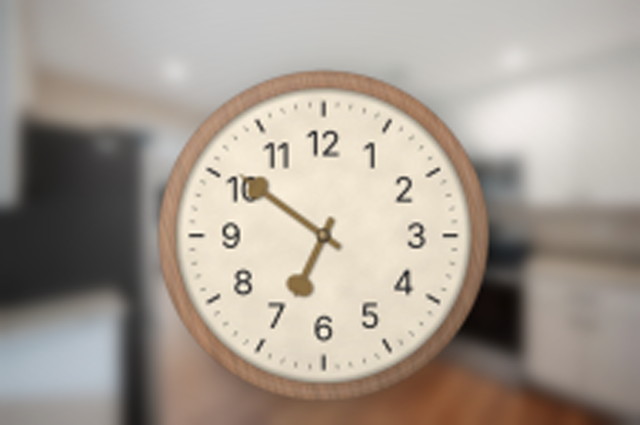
{"hour": 6, "minute": 51}
